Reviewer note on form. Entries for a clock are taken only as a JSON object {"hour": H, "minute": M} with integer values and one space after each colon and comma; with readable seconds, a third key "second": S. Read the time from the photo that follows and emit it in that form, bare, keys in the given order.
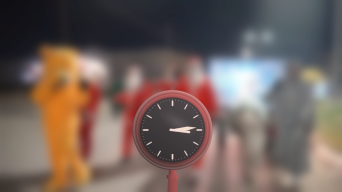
{"hour": 3, "minute": 14}
